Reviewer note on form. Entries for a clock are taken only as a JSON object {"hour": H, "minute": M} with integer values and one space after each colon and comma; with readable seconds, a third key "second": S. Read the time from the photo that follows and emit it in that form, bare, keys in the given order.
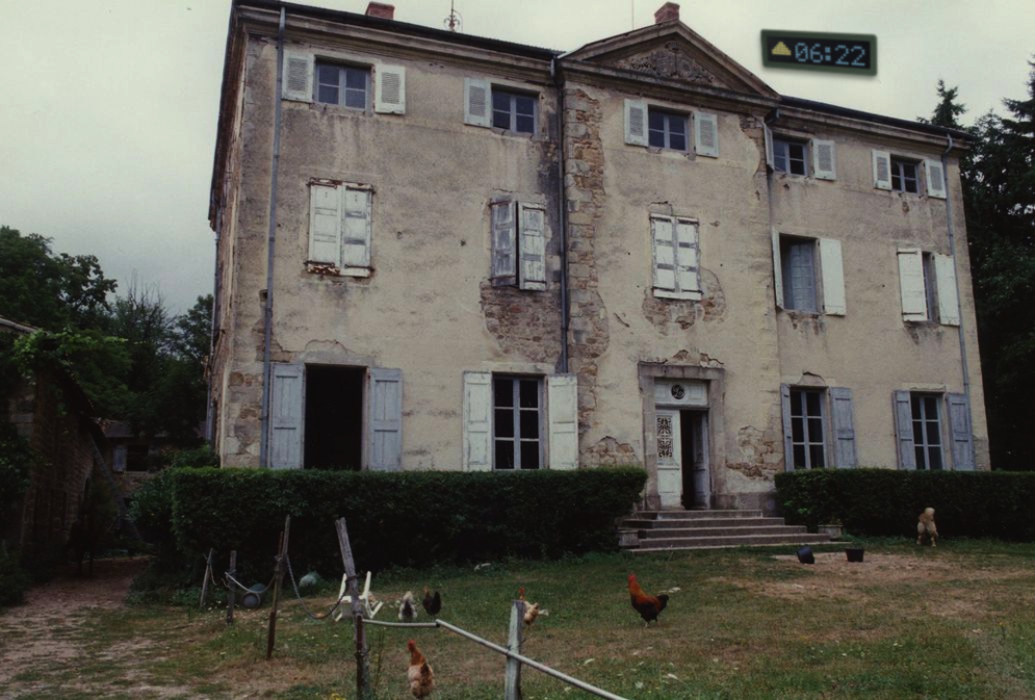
{"hour": 6, "minute": 22}
